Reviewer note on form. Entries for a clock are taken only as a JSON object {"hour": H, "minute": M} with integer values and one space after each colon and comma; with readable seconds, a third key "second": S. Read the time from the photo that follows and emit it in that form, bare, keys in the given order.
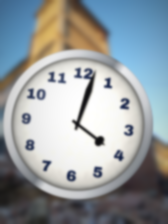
{"hour": 4, "minute": 2}
